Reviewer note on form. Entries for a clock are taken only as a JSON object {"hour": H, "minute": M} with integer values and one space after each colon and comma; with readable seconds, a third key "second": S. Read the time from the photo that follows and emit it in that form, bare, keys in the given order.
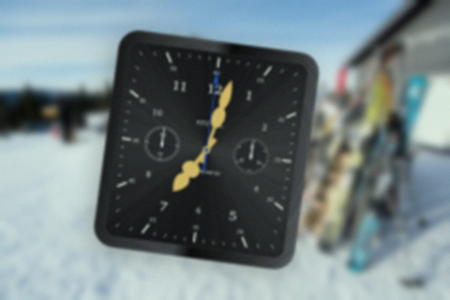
{"hour": 7, "minute": 2}
